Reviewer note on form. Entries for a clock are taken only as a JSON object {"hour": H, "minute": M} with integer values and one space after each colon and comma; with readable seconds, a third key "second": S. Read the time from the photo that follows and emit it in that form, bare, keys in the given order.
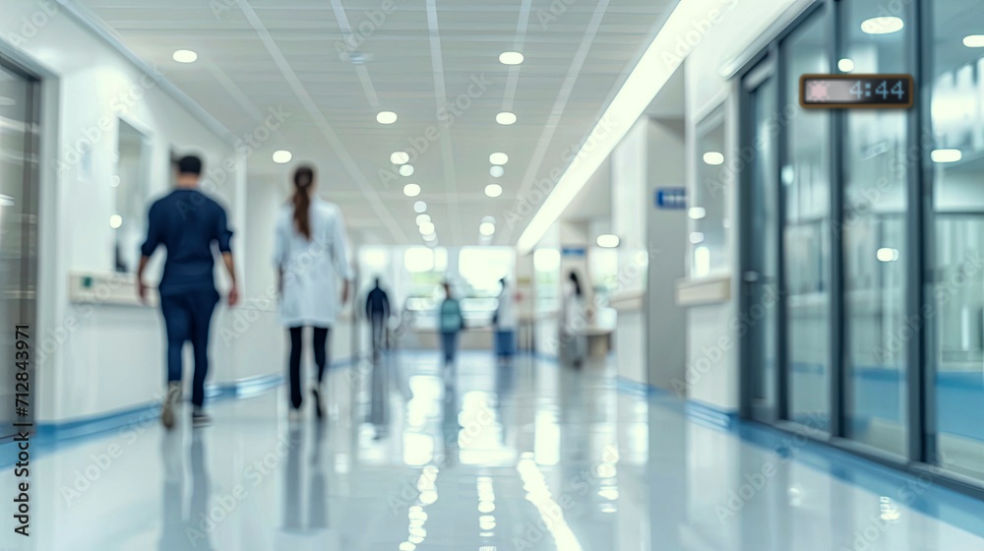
{"hour": 4, "minute": 44}
